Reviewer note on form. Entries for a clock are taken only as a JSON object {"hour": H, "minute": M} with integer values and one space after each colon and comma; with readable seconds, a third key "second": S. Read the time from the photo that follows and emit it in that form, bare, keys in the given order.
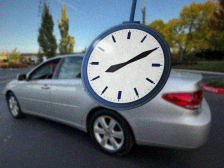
{"hour": 8, "minute": 10}
